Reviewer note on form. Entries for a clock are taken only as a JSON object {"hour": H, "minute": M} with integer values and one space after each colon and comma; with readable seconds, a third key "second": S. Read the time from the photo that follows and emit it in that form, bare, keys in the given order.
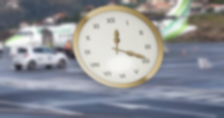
{"hour": 12, "minute": 19}
